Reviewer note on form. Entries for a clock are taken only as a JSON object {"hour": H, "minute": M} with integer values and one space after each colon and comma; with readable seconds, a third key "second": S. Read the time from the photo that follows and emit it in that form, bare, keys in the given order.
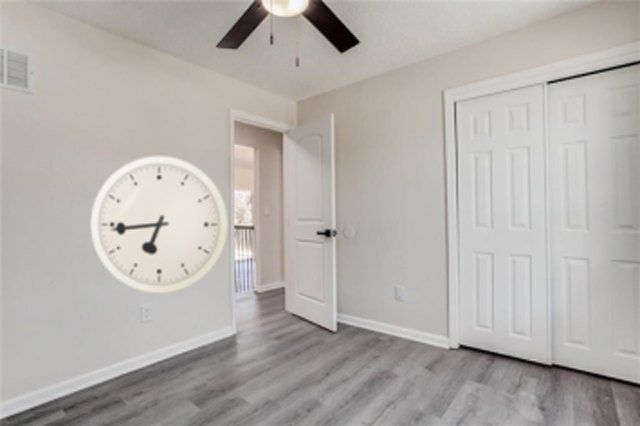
{"hour": 6, "minute": 44}
